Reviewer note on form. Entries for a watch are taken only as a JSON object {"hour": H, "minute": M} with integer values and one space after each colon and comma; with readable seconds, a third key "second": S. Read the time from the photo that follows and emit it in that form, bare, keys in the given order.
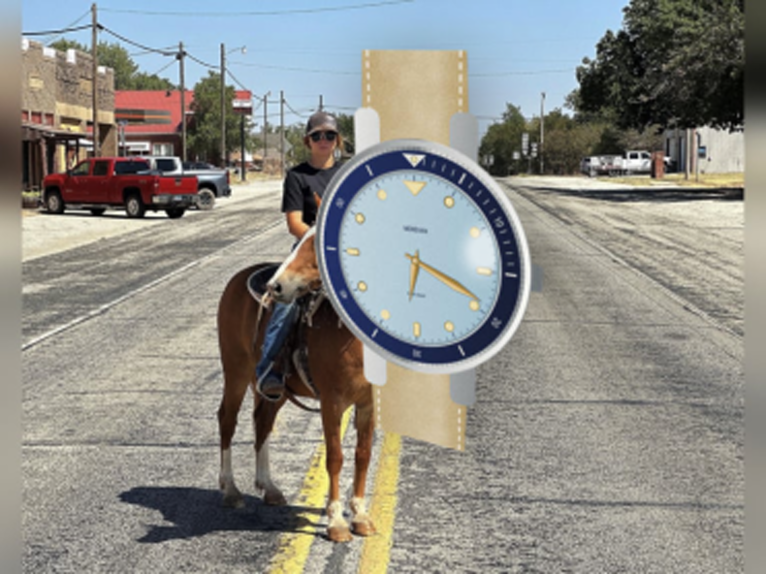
{"hour": 6, "minute": 19}
